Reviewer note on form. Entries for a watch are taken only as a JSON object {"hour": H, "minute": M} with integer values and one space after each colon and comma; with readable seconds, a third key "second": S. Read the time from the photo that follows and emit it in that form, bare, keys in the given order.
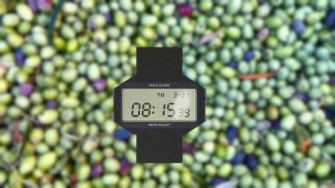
{"hour": 8, "minute": 15, "second": 39}
